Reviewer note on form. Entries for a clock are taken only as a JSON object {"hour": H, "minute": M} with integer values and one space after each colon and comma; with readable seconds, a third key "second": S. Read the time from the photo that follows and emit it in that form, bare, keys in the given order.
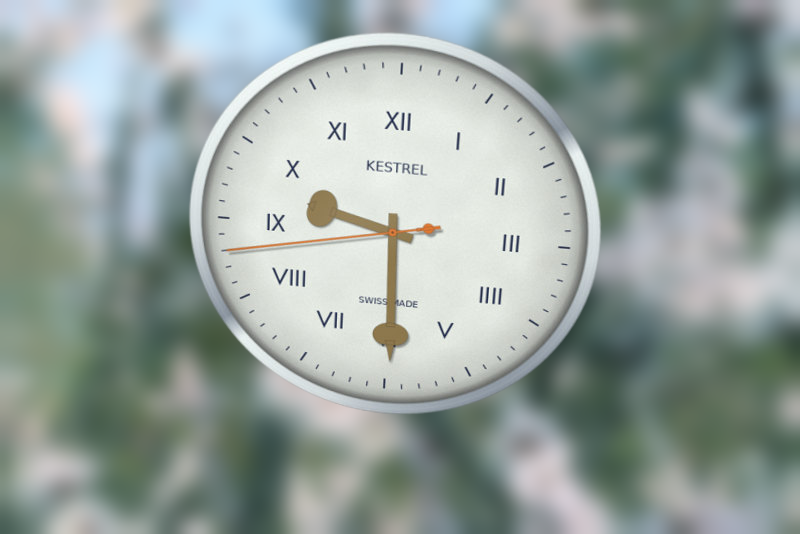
{"hour": 9, "minute": 29, "second": 43}
